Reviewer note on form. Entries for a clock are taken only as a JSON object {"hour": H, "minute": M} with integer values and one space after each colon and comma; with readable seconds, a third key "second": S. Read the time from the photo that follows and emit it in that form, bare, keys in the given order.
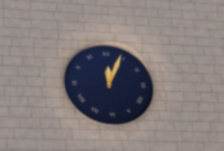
{"hour": 12, "minute": 4}
